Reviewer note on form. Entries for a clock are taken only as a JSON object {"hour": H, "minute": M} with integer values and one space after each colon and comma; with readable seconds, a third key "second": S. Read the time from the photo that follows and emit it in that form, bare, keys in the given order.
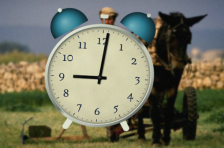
{"hour": 9, "minute": 1}
